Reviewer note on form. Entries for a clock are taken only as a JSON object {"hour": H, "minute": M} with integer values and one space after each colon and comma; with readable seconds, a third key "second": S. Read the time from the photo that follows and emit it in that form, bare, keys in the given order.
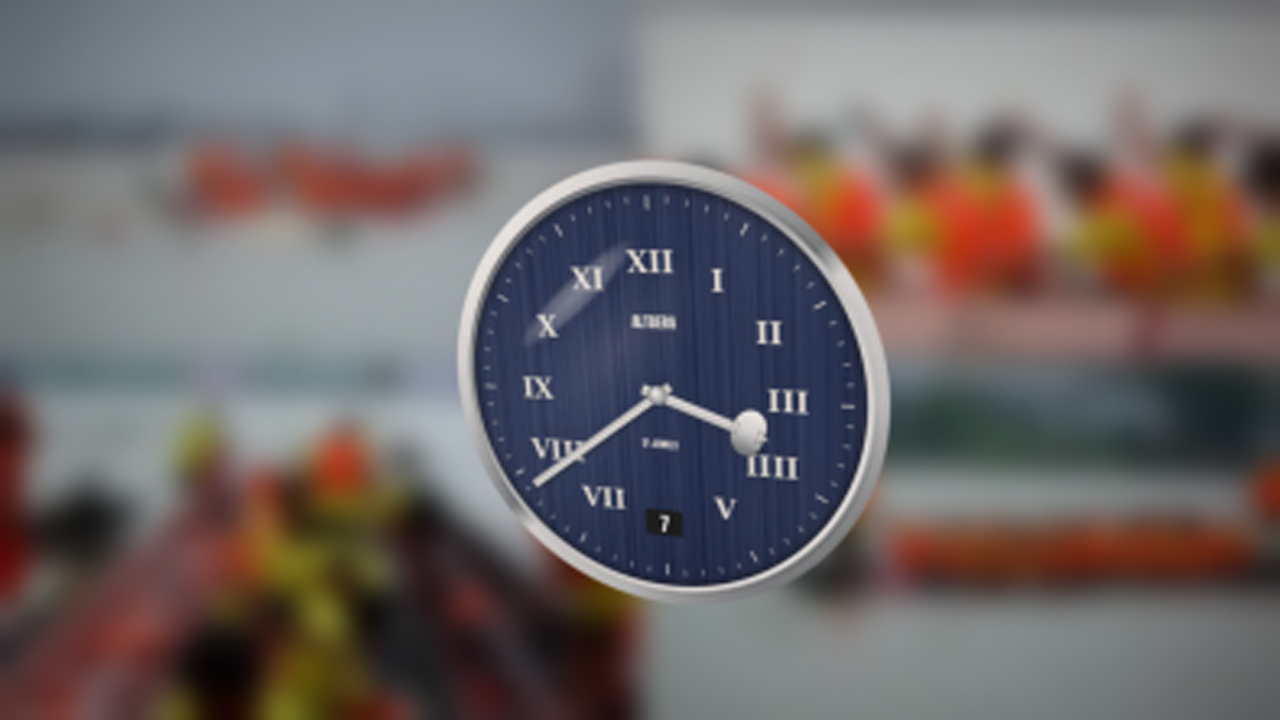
{"hour": 3, "minute": 39}
